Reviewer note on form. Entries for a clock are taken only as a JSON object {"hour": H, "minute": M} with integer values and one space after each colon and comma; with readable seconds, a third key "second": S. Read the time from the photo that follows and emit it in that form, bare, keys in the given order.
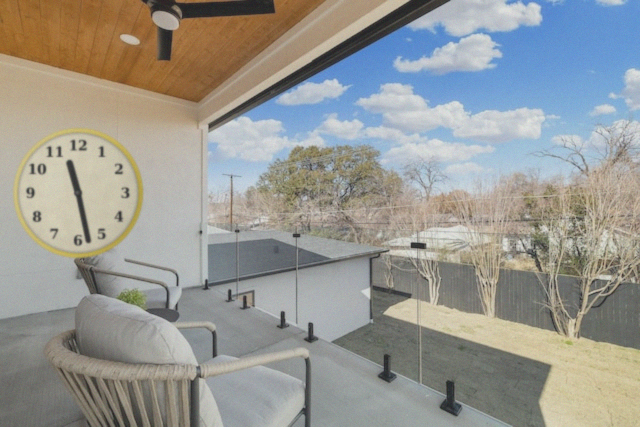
{"hour": 11, "minute": 28}
